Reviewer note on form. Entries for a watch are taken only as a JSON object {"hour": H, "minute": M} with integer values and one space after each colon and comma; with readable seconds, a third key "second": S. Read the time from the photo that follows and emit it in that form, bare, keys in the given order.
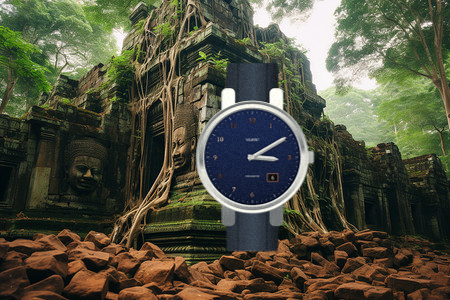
{"hour": 3, "minute": 10}
